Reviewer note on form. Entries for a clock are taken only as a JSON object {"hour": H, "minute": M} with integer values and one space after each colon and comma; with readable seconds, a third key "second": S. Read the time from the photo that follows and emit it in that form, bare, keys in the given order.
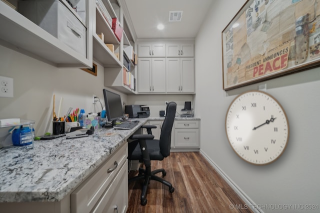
{"hour": 2, "minute": 11}
